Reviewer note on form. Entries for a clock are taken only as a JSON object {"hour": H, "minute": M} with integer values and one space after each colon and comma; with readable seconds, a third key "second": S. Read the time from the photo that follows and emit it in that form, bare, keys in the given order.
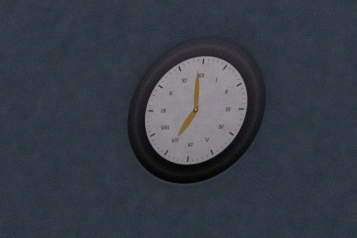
{"hour": 6, "minute": 59}
